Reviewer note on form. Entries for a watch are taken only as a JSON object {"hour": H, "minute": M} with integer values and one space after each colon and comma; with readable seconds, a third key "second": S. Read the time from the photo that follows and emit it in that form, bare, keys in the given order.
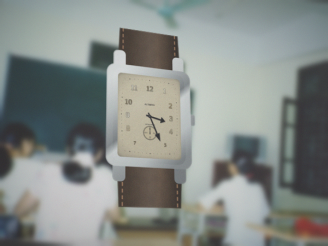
{"hour": 3, "minute": 26}
